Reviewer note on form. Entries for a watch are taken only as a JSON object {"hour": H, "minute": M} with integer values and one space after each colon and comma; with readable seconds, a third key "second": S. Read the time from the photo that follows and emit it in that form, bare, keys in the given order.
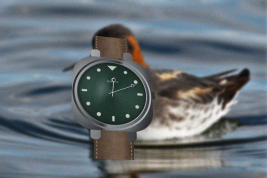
{"hour": 12, "minute": 11}
